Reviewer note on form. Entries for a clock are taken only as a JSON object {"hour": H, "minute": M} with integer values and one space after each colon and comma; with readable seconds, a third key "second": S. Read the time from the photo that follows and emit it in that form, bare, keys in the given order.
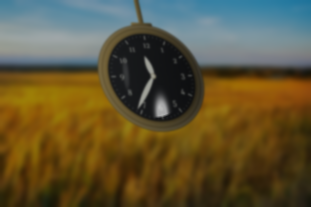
{"hour": 11, "minute": 36}
